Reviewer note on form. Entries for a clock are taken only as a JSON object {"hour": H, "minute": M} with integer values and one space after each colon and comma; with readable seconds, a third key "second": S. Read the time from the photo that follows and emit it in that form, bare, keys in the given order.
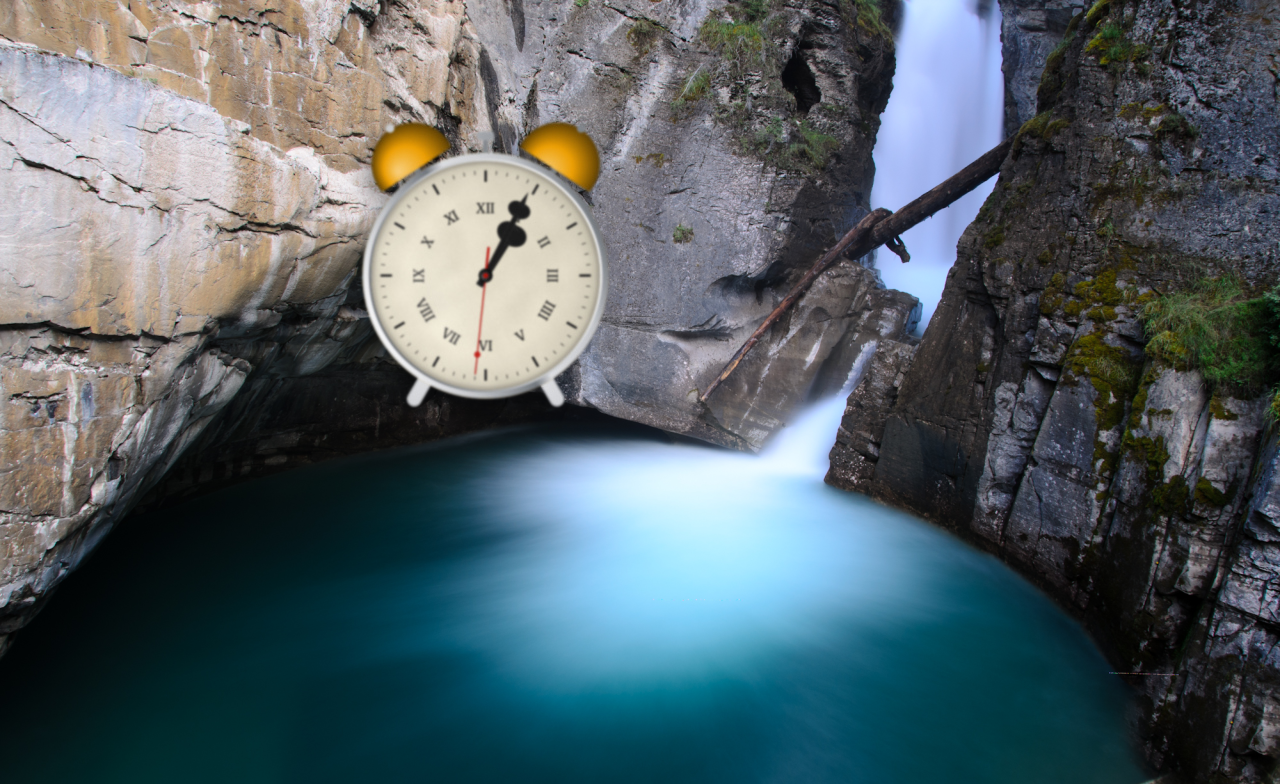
{"hour": 1, "minute": 4, "second": 31}
